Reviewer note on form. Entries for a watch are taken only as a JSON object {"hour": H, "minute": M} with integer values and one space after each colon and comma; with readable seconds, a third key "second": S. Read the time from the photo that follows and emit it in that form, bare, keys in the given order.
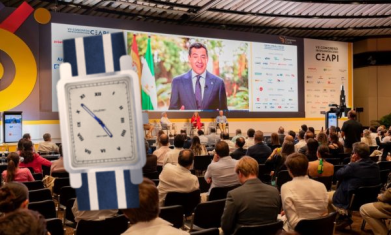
{"hour": 4, "minute": 53}
